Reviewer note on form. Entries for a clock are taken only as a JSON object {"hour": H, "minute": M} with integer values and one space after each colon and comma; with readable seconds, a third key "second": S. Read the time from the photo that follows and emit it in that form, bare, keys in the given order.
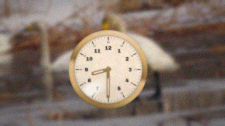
{"hour": 8, "minute": 30}
